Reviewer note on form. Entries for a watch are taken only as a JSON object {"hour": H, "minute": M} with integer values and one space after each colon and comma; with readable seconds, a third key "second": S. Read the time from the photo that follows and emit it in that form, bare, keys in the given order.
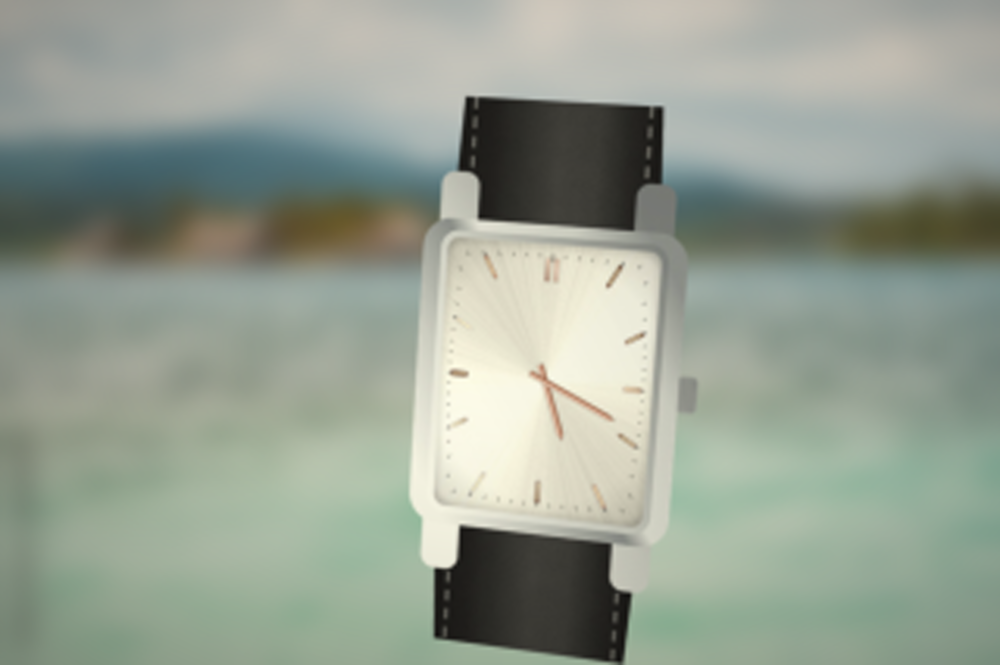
{"hour": 5, "minute": 19}
